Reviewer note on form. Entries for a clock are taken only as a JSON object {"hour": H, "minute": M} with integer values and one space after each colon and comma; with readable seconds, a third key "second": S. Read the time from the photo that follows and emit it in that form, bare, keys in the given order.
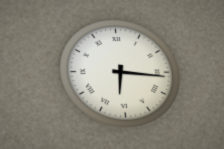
{"hour": 6, "minute": 16}
